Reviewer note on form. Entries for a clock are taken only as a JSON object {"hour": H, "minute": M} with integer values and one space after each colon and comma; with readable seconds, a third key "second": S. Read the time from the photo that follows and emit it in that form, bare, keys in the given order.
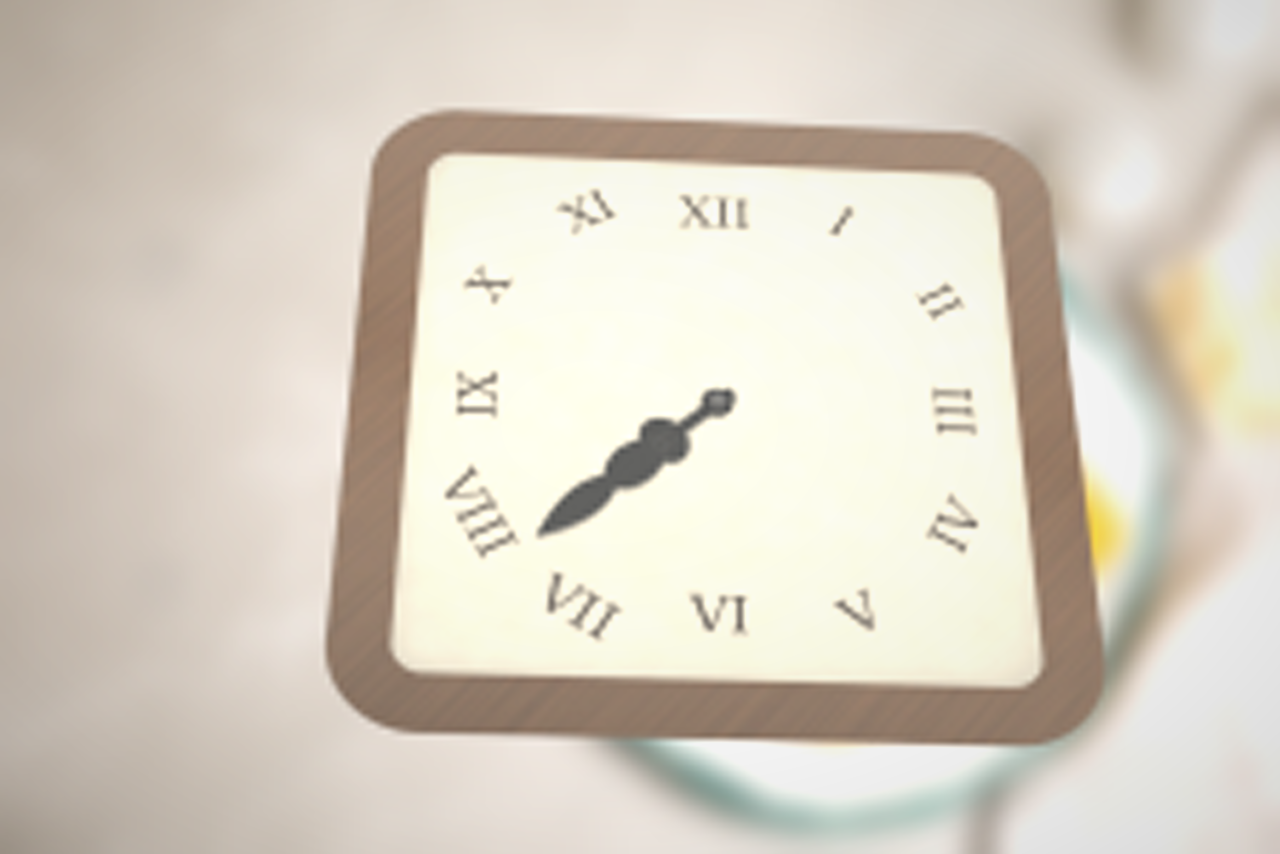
{"hour": 7, "minute": 38}
